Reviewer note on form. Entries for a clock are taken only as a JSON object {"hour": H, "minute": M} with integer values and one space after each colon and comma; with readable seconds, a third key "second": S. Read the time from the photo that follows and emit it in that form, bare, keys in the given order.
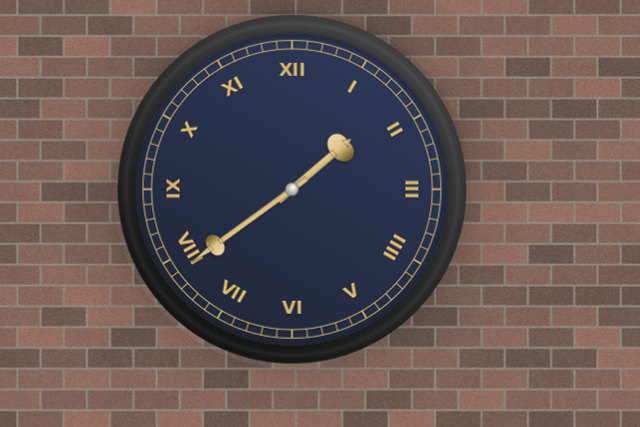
{"hour": 1, "minute": 39}
